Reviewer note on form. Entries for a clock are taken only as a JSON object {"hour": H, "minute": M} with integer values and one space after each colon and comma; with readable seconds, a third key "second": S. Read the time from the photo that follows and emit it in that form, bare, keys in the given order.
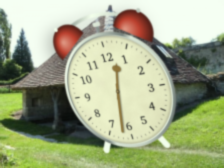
{"hour": 12, "minute": 32}
